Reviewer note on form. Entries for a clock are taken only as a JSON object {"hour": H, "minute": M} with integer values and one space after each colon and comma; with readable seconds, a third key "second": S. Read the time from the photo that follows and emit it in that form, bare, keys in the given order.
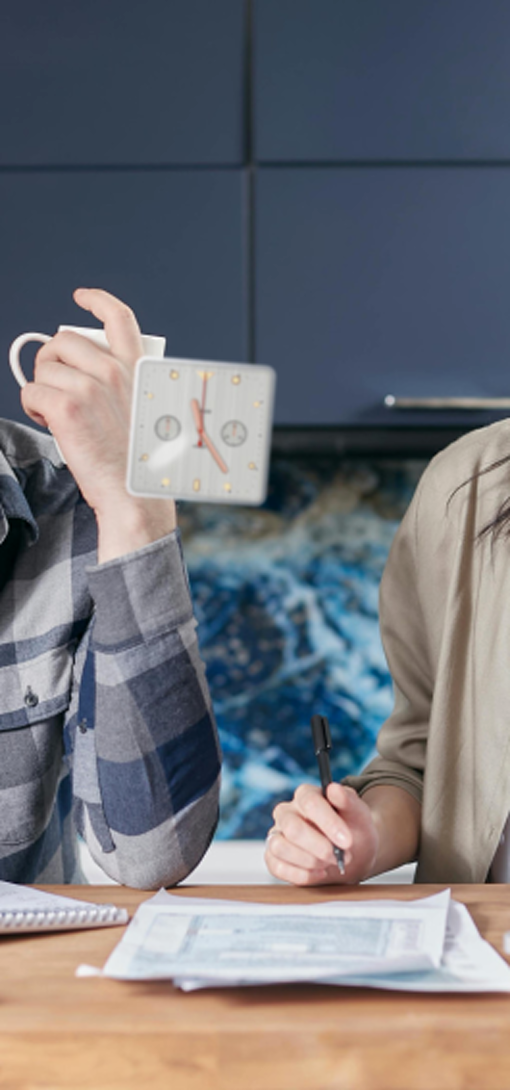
{"hour": 11, "minute": 24}
